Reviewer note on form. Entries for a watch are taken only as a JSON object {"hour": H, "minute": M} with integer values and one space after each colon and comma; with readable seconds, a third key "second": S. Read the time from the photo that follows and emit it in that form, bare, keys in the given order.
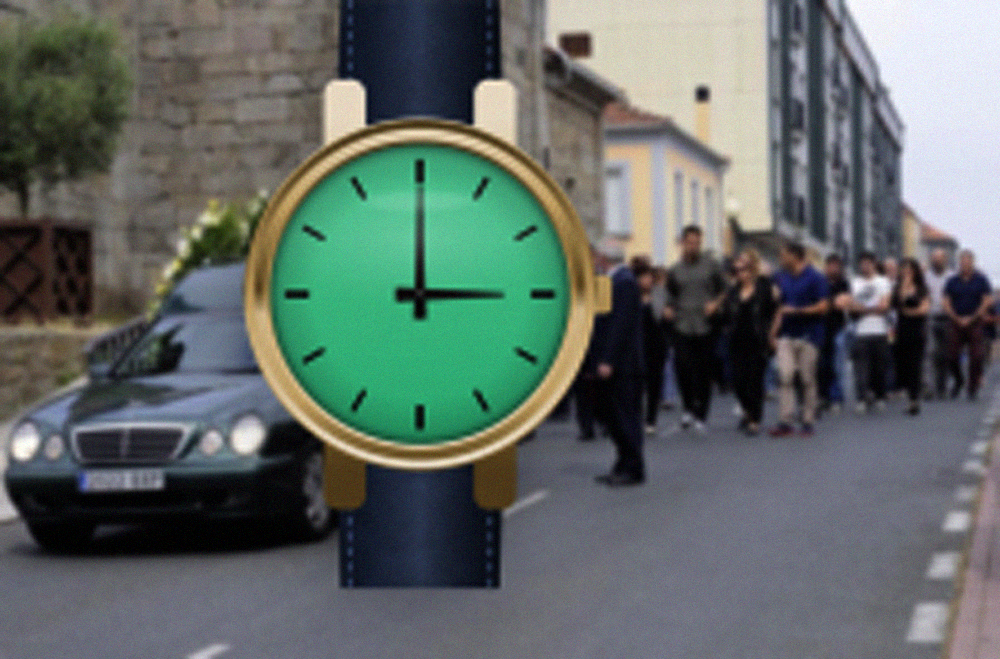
{"hour": 3, "minute": 0}
